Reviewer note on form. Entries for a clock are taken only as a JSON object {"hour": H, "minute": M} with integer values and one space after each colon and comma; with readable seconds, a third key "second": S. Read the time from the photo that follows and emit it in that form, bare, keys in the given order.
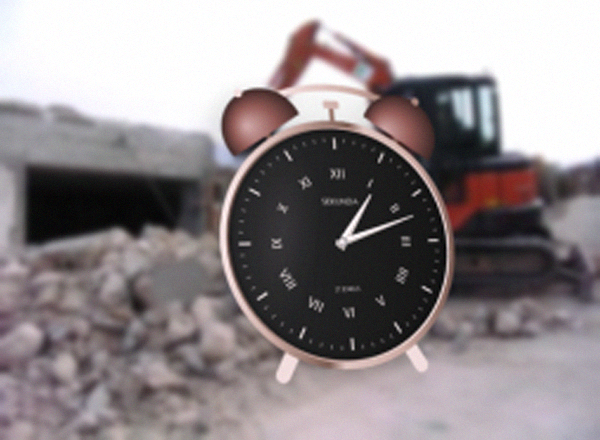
{"hour": 1, "minute": 12}
